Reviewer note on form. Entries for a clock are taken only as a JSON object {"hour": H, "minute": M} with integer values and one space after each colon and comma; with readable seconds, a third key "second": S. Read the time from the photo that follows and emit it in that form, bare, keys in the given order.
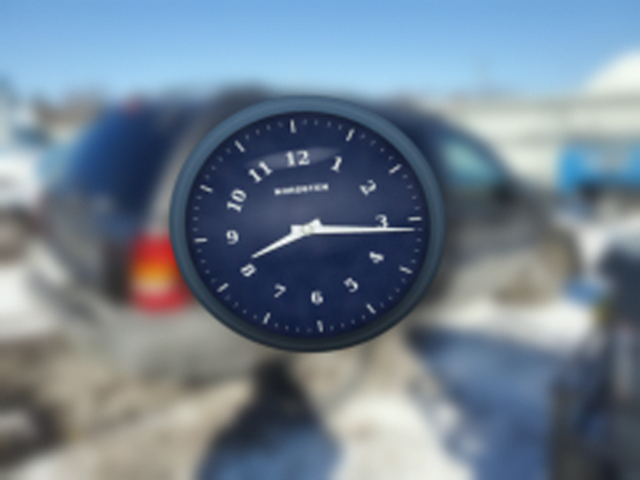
{"hour": 8, "minute": 16}
